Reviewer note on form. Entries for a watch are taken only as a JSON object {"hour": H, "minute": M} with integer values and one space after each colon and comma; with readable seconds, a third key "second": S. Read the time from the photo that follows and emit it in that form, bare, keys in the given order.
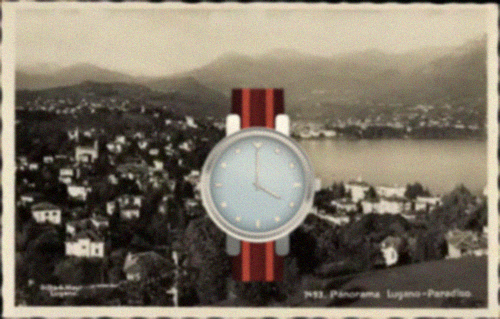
{"hour": 4, "minute": 0}
